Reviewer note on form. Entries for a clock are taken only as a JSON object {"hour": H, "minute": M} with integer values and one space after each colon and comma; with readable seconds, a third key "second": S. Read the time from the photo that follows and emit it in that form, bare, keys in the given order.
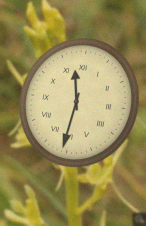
{"hour": 11, "minute": 31}
